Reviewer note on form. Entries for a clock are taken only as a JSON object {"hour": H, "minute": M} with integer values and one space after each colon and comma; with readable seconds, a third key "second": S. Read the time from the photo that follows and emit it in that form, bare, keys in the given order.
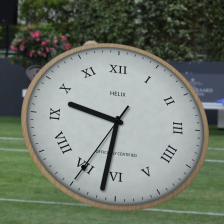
{"hour": 9, "minute": 31, "second": 35}
